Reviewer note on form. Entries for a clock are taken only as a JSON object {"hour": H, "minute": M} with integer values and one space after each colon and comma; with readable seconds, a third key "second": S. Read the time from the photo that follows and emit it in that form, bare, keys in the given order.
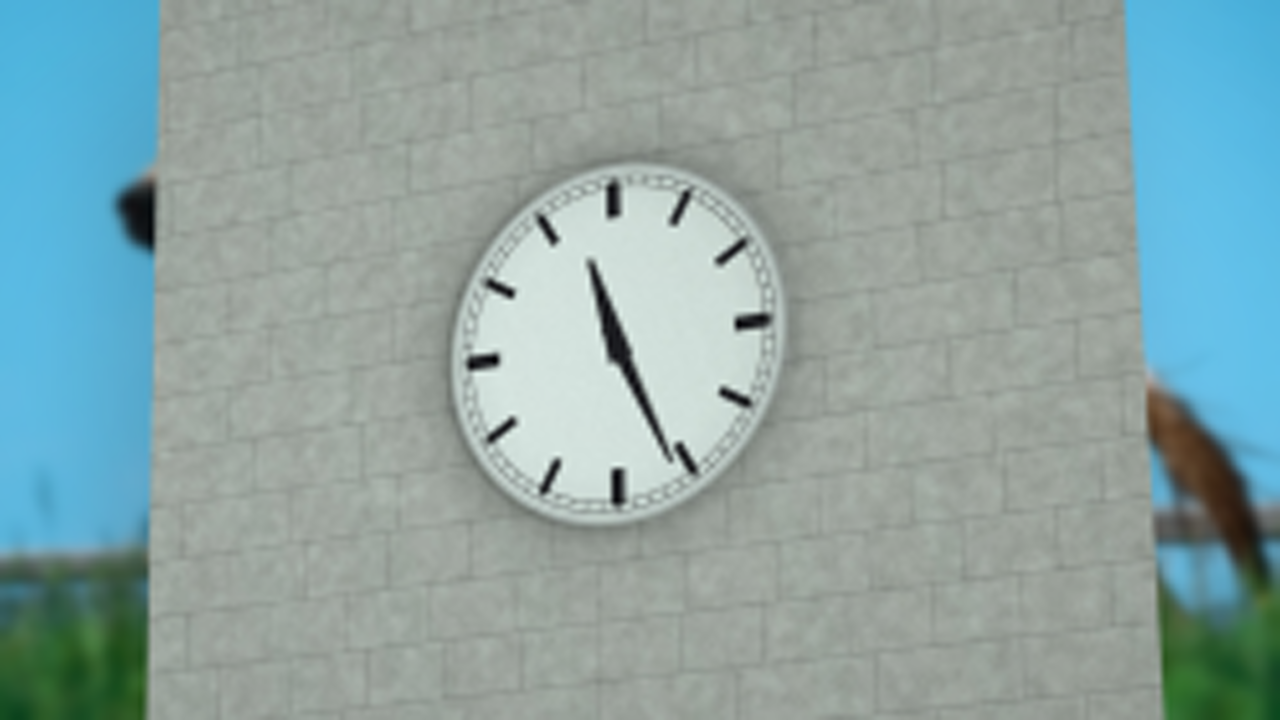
{"hour": 11, "minute": 26}
